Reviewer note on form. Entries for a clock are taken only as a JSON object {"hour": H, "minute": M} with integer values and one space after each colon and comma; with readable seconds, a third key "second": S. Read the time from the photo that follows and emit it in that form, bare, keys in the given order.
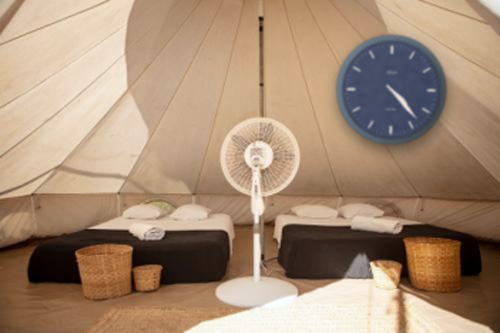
{"hour": 4, "minute": 23}
